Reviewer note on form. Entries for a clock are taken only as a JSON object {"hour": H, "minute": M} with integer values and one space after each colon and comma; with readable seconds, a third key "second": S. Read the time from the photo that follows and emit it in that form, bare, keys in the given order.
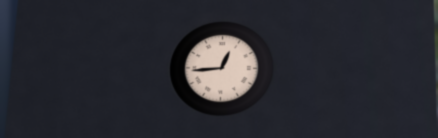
{"hour": 12, "minute": 44}
